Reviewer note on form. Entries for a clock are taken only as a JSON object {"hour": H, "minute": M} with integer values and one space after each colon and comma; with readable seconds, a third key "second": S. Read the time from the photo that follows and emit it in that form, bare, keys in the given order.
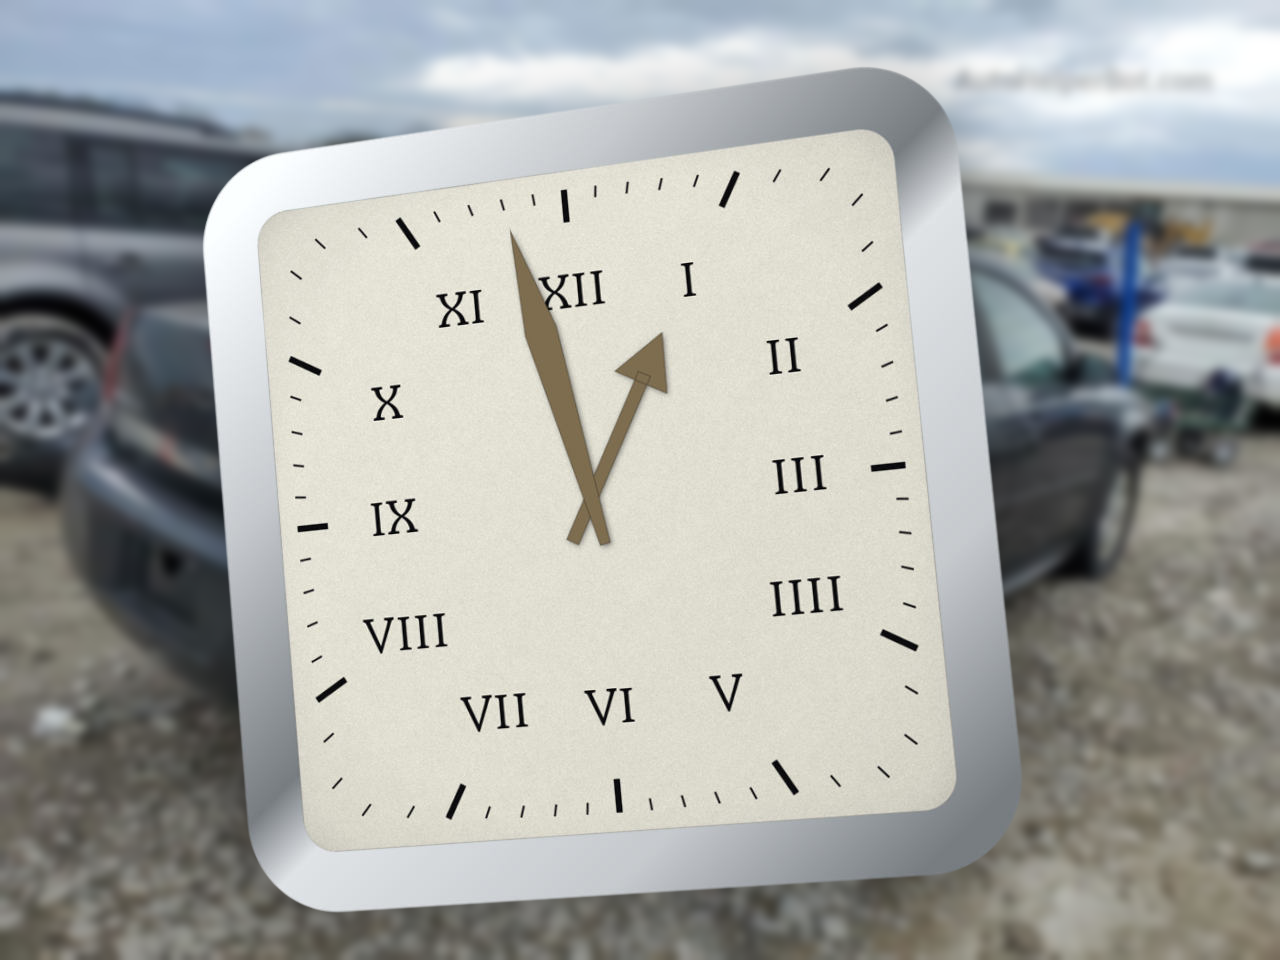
{"hour": 12, "minute": 58}
